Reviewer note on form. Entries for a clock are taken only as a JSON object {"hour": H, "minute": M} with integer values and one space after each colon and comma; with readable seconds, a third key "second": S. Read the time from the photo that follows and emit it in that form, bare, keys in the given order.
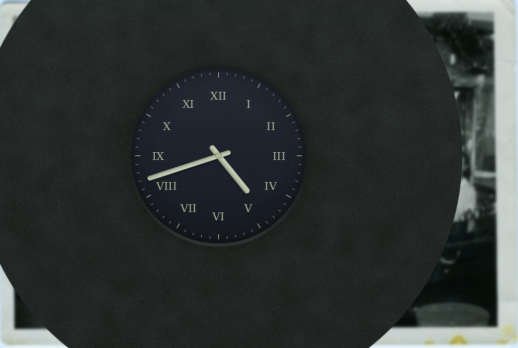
{"hour": 4, "minute": 42}
